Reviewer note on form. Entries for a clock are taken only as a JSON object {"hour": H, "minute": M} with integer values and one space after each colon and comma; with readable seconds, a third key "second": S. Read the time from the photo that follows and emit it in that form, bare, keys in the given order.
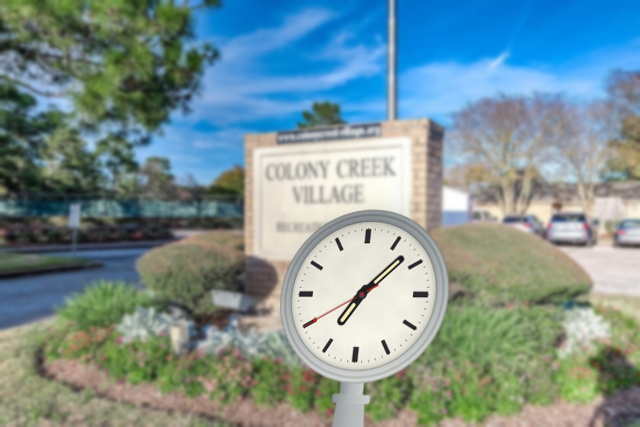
{"hour": 7, "minute": 7, "second": 40}
